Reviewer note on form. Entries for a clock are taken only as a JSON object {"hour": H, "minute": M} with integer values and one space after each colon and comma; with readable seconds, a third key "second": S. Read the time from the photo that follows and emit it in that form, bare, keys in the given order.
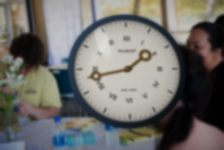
{"hour": 1, "minute": 43}
